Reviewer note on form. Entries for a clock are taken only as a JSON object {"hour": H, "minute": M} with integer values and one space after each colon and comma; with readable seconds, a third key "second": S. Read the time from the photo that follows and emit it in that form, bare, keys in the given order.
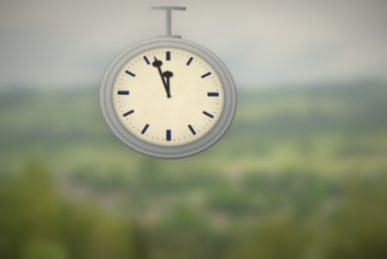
{"hour": 11, "minute": 57}
